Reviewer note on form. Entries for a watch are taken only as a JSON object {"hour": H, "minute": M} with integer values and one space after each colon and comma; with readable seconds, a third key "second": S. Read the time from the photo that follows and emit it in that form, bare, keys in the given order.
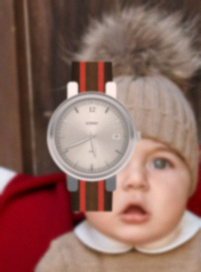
{"hour": 5, "minute": 41}
